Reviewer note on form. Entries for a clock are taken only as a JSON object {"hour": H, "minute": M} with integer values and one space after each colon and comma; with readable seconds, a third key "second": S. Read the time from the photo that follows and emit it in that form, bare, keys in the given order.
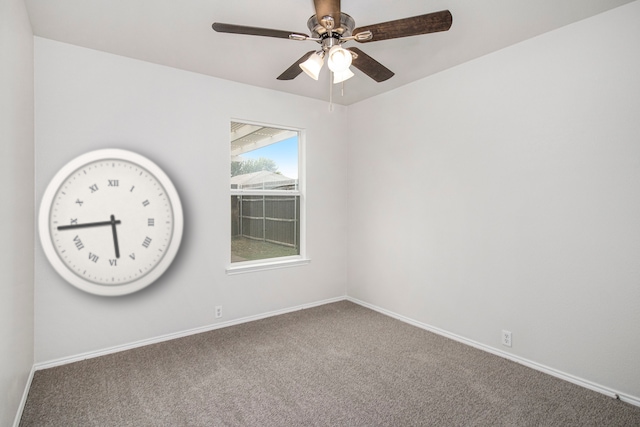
{"hour": 5, "minute": 44}
